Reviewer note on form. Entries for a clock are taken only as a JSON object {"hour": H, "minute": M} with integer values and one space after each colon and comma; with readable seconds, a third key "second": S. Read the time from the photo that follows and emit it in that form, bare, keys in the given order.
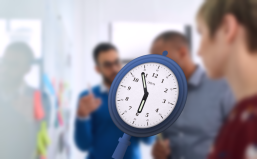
{"hour": 5, "minute": 54}
